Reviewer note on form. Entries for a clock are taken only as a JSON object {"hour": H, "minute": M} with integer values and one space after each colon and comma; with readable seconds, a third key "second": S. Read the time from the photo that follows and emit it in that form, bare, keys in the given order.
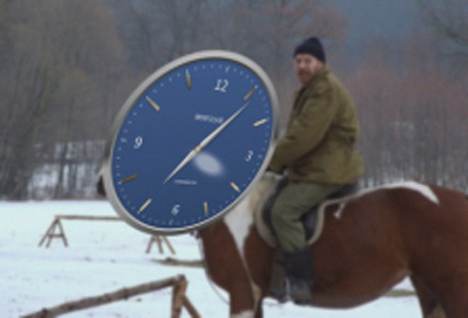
{"hour": 7, "minute": 6}
